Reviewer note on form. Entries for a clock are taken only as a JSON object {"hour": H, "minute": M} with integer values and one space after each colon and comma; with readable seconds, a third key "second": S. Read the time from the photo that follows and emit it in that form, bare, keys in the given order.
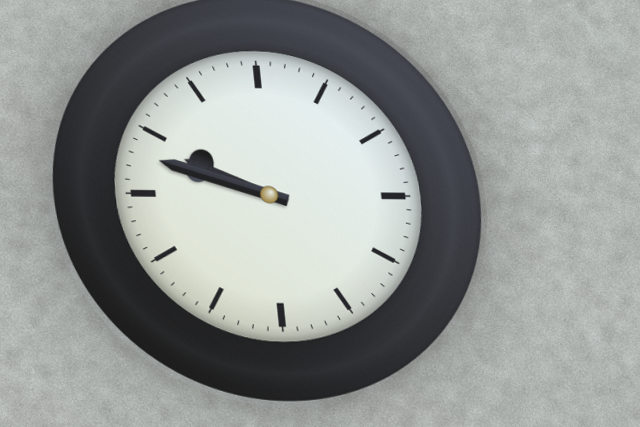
{"hour": 9, "minute": 48}
